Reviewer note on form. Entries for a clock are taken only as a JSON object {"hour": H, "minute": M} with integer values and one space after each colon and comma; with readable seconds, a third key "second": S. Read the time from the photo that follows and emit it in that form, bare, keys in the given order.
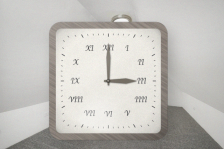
{"hour": 3, "minute": 0}
